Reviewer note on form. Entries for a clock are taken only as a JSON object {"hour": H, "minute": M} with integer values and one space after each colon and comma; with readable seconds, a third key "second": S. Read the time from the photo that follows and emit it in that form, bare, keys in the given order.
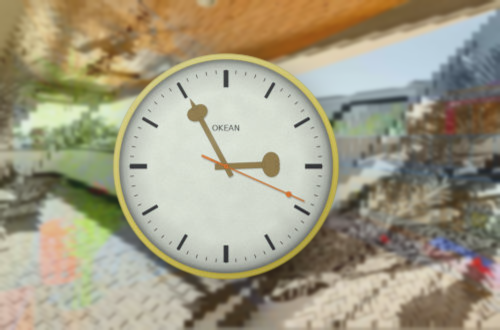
{"hour": 2, "minute": 55, "second": 19}
